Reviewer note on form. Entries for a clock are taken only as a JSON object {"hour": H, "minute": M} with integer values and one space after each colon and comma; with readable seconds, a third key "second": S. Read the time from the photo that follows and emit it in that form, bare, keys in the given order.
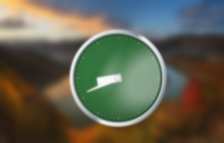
{"hour": 8, "minute": 41}
